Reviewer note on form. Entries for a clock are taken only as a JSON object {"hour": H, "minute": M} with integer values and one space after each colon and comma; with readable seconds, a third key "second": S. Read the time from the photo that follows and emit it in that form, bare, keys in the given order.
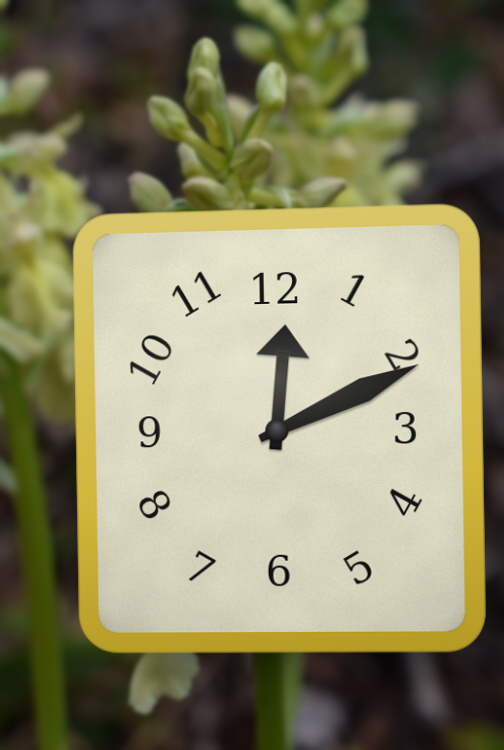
{"hour": 12, "minute": 11}
